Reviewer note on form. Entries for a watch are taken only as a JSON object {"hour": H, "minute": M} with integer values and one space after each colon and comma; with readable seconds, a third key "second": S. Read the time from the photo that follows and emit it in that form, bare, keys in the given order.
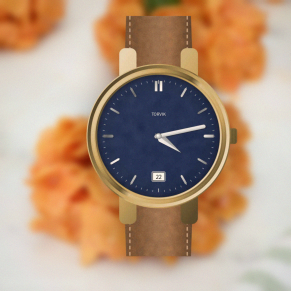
{"hour": 4, "minute": 13}
